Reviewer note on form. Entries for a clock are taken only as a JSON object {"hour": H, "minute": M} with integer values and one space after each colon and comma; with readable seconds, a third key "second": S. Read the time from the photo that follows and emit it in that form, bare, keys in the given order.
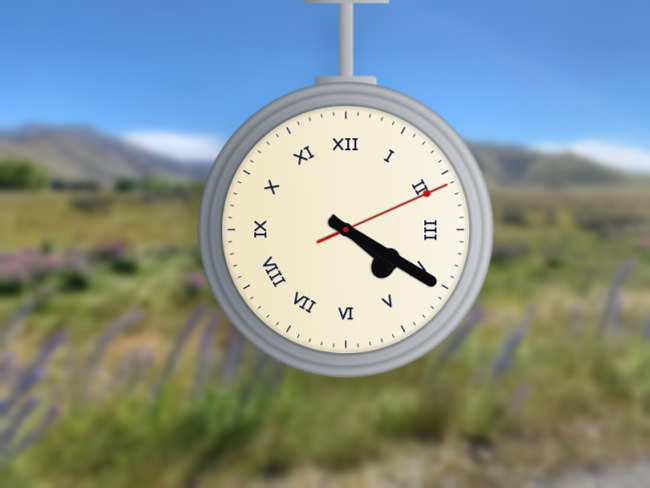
{"hour": 4, "minute": 20, "second": 11}
